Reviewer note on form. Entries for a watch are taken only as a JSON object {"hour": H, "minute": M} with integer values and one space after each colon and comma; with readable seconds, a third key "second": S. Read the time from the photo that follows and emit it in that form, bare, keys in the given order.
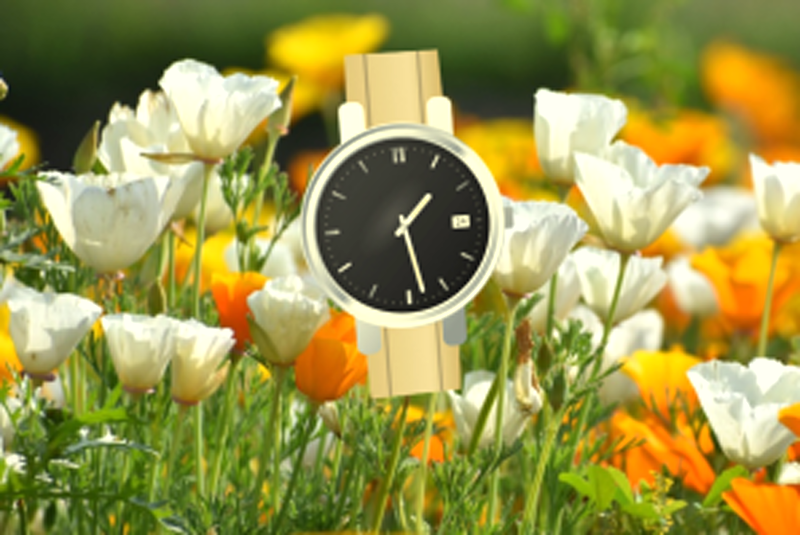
{"hour": 1, "minute": 28}
